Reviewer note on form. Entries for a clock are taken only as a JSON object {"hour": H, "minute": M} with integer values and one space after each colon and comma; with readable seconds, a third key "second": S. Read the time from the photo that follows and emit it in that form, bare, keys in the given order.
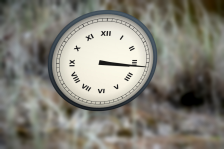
{"hour": 3, "minute": 16}
